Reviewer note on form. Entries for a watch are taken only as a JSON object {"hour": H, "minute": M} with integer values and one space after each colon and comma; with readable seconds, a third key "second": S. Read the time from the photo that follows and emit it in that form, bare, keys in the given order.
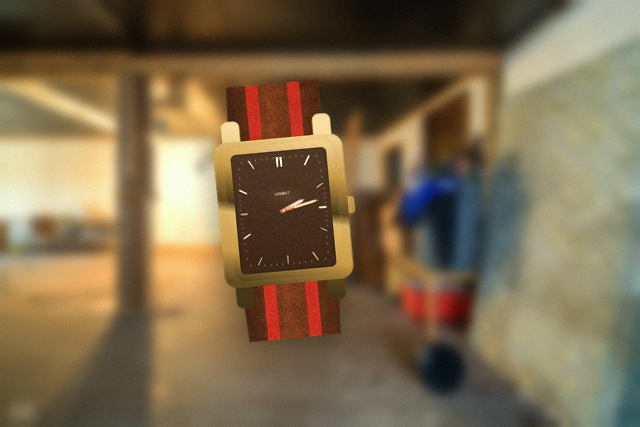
{"hour": 2, "minute": 13}
